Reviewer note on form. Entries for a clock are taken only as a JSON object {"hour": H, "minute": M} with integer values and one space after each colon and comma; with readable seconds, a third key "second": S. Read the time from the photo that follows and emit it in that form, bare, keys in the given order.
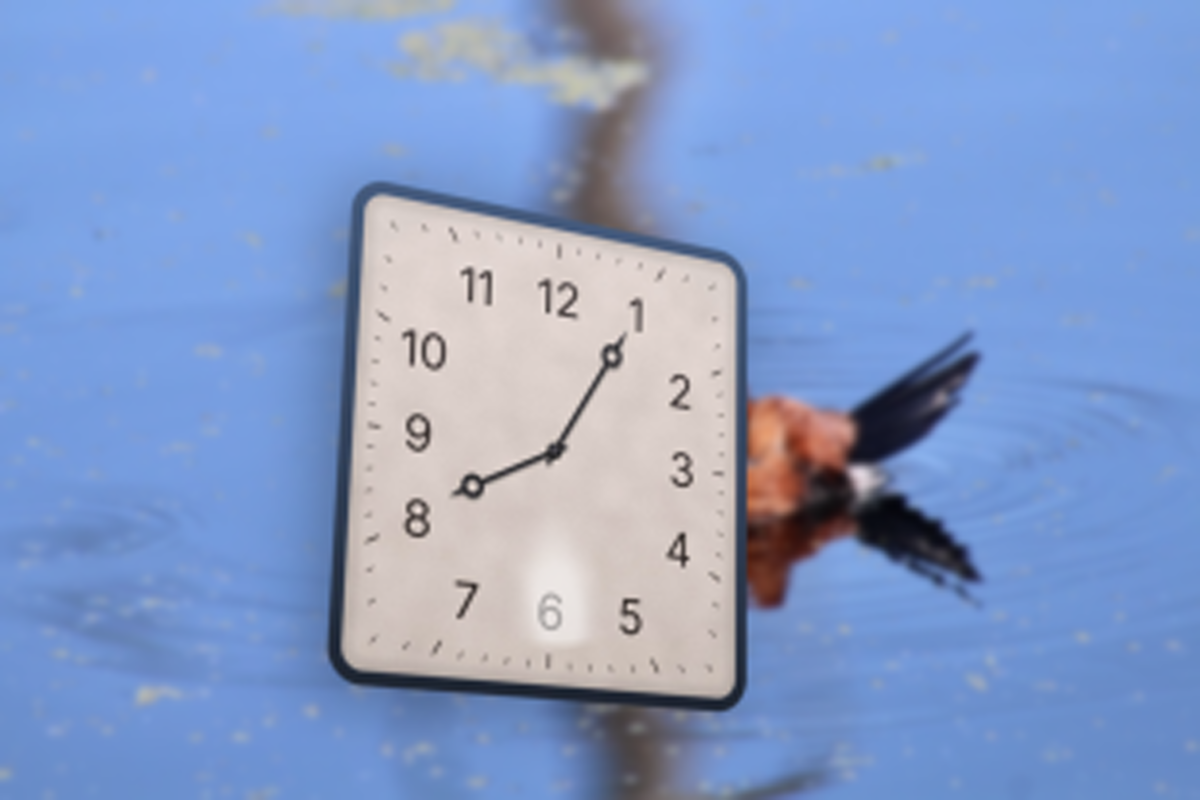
{"hour": 8, "minute": 5}
